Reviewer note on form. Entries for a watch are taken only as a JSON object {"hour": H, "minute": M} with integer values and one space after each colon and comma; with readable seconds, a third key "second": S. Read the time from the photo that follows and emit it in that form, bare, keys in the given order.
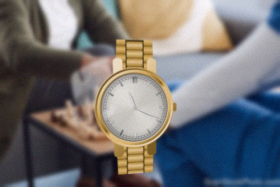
{"hour": 11, "minute": 19}
